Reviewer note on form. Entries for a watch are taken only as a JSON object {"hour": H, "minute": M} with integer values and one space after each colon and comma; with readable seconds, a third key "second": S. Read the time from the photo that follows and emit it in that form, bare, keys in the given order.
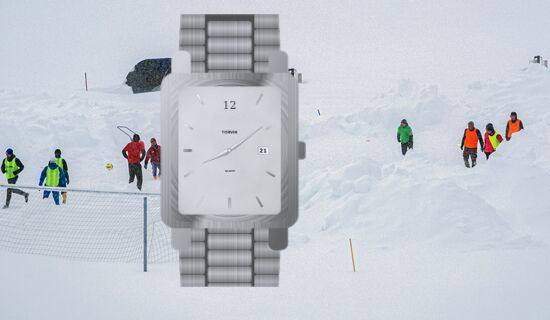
{"hour": 8, "minute": 9}
